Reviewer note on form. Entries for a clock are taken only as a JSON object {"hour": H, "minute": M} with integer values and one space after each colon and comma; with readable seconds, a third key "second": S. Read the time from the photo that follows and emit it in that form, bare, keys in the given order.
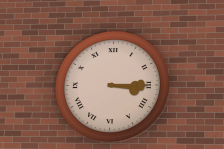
{"hour": 3, "minute": 15}
